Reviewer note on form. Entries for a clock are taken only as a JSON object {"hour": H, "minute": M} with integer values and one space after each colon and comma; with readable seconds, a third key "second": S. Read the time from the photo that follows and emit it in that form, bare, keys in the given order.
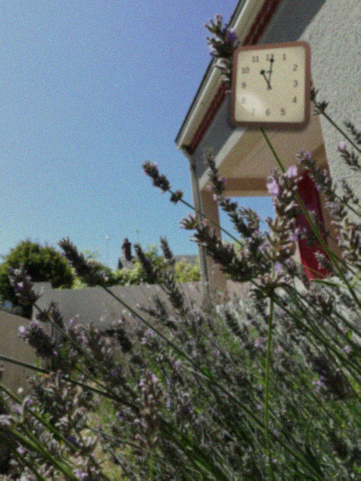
{"hour": 11, "minute": 1}
